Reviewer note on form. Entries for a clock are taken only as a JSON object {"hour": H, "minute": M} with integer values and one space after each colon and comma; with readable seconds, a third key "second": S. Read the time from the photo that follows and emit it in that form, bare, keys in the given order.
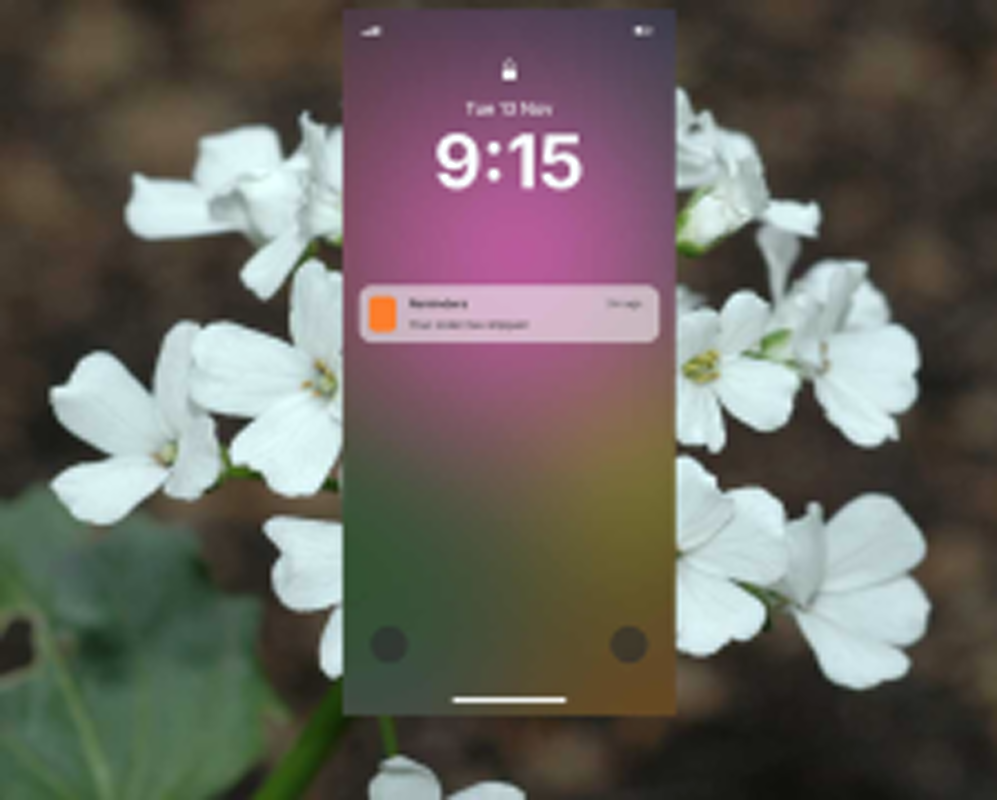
{"hour": 9, "minute": 15}
